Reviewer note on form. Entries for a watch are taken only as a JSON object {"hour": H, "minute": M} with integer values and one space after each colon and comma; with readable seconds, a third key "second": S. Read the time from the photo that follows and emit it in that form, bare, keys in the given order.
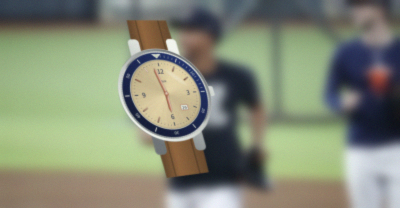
{"hour": 5, "minute": 58}
